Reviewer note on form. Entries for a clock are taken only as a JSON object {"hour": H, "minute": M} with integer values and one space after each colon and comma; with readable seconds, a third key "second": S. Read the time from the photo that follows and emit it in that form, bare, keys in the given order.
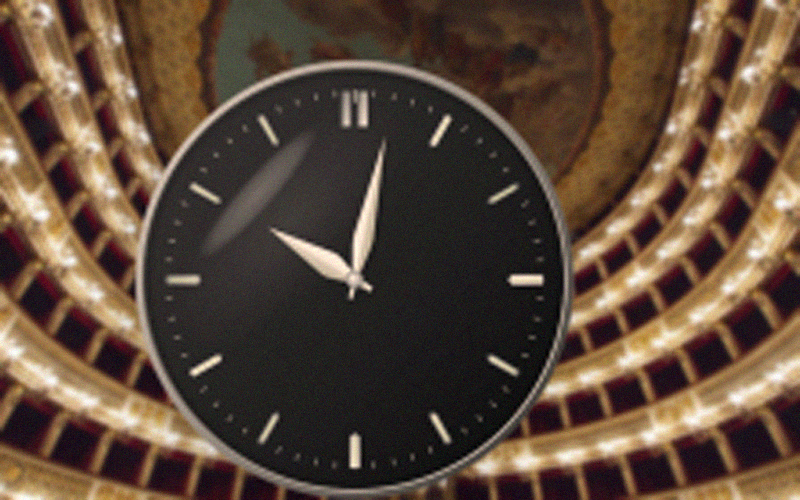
{"hour": 10, "minute": 2}
